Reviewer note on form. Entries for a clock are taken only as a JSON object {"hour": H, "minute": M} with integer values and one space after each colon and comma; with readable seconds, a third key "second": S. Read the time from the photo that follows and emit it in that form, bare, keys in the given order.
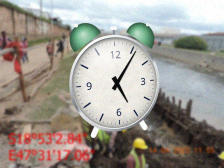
{"hour": 5, "minute": 6}
